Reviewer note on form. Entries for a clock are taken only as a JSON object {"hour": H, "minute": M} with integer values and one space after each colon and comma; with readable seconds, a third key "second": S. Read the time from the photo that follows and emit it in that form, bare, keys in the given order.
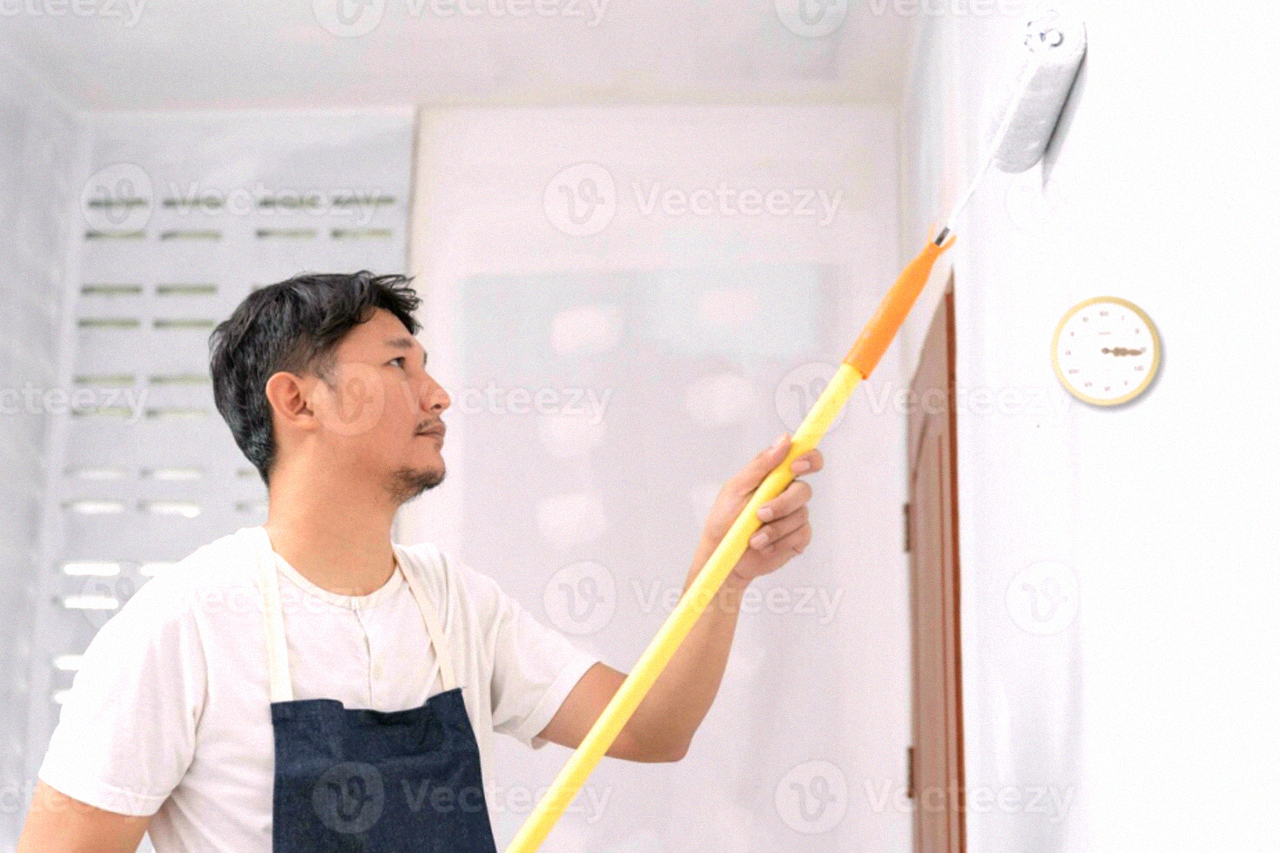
{"hour": 3, "minute": 16}
